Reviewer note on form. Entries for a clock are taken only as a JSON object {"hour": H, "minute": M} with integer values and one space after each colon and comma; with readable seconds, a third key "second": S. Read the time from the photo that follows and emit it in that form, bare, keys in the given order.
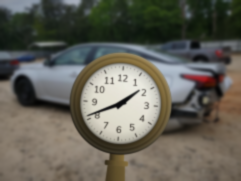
{"hour": 1, "minute": 41}
